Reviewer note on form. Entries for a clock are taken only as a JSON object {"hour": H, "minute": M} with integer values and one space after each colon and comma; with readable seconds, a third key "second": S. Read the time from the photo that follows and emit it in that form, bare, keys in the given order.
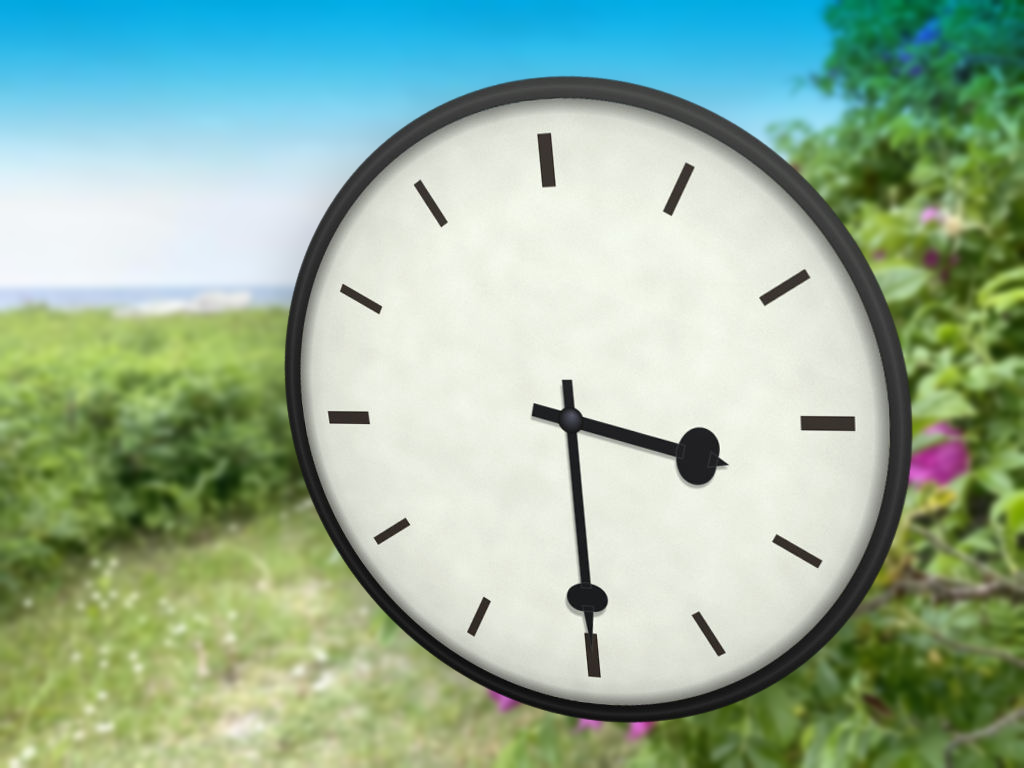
{"hour": 3, "minute": 30}
